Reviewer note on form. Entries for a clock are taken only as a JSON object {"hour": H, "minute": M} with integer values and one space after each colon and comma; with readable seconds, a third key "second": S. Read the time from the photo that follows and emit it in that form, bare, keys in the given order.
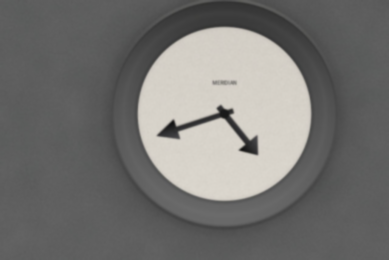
{"hour": 4, "minute": 42}
